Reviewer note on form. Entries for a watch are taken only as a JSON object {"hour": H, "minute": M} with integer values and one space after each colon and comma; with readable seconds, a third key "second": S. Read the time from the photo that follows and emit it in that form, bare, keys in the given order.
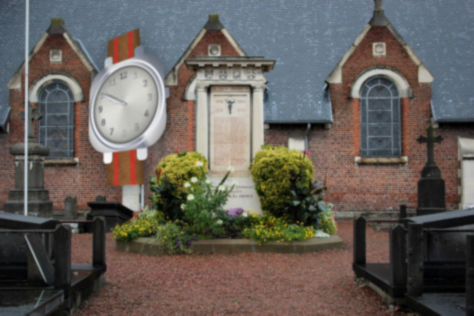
{"hour": 9, "minute": 50}
